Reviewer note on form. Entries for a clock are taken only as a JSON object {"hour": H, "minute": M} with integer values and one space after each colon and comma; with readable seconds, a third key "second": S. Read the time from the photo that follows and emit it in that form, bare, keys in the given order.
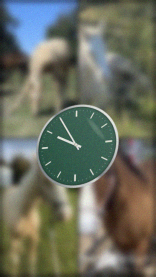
{"hour": 9, "minute": 55}
